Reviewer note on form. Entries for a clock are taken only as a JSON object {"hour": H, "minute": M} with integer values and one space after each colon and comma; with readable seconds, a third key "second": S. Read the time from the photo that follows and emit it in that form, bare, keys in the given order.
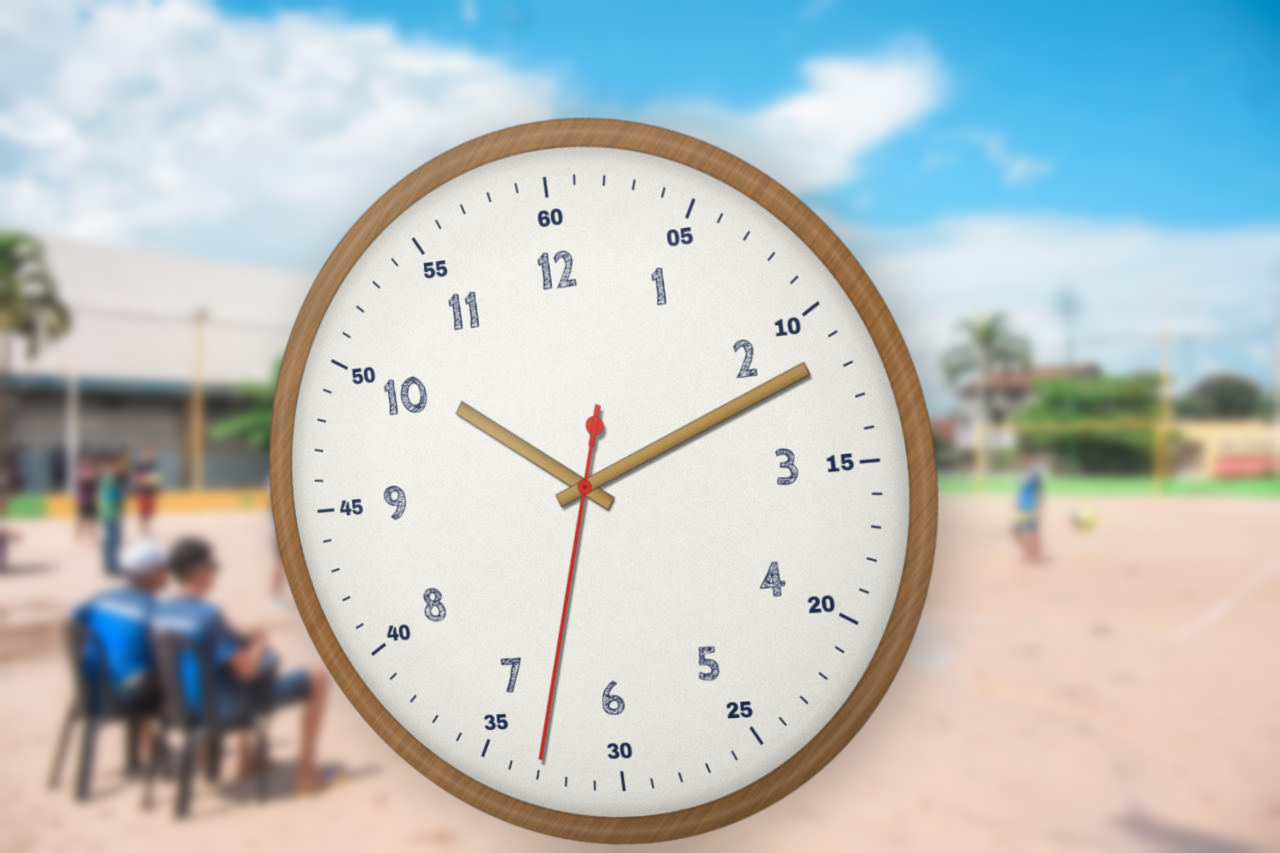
{"hour": 10, "minute": 11, "second": 33}
